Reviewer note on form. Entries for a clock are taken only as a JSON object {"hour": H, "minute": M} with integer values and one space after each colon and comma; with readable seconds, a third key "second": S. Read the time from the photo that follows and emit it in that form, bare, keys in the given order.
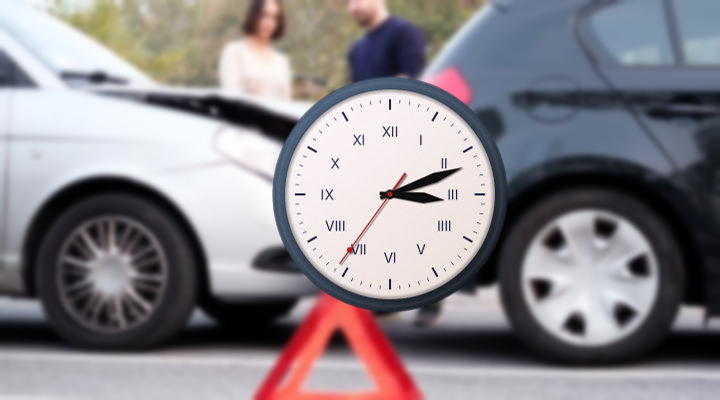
{"hour": 3, "minute": 11, "second": 36}
